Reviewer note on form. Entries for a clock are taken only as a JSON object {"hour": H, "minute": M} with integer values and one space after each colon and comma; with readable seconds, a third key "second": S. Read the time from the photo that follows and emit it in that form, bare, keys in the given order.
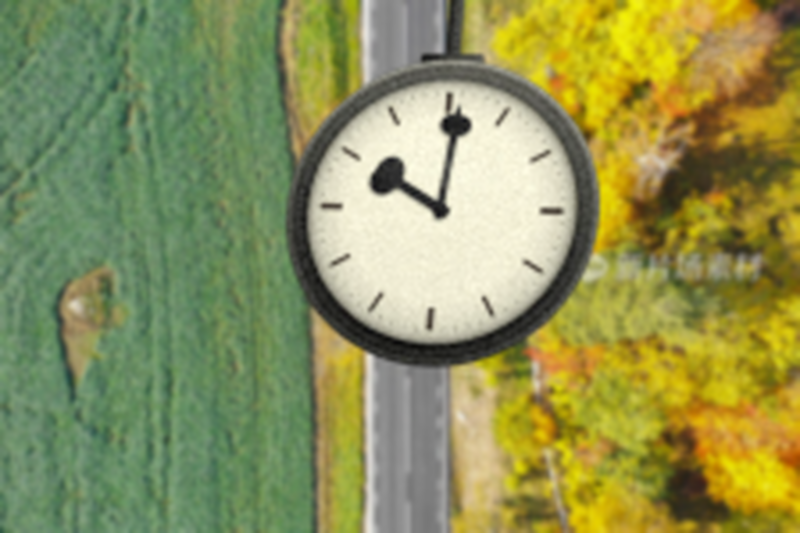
{"hour": 10, "minute": 1}
